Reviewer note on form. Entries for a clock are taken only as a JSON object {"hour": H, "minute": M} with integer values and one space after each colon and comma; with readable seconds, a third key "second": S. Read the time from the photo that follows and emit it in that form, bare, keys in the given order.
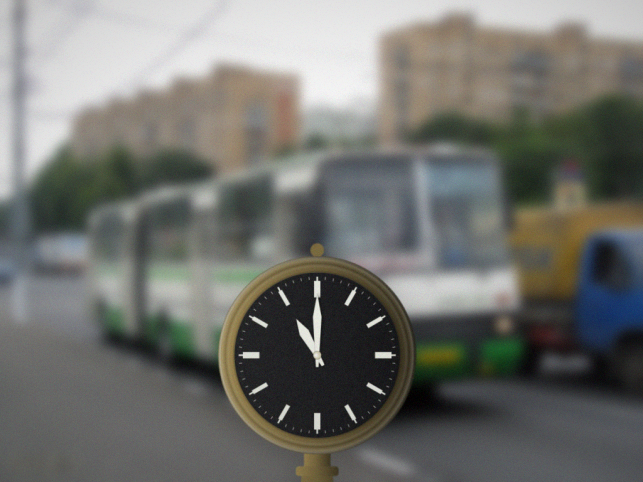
{"hour": 11, "minute": 0}
